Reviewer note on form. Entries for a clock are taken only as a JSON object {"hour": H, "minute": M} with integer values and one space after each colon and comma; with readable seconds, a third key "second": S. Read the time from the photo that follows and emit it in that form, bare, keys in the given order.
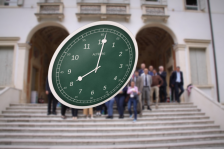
{"hour": 8, "minute": 1}
